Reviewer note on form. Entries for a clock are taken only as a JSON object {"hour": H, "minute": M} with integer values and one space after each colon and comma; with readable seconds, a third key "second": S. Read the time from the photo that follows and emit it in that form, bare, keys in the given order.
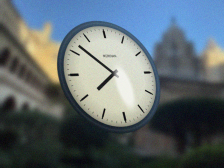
{"hour": 7, "minute": 52}
